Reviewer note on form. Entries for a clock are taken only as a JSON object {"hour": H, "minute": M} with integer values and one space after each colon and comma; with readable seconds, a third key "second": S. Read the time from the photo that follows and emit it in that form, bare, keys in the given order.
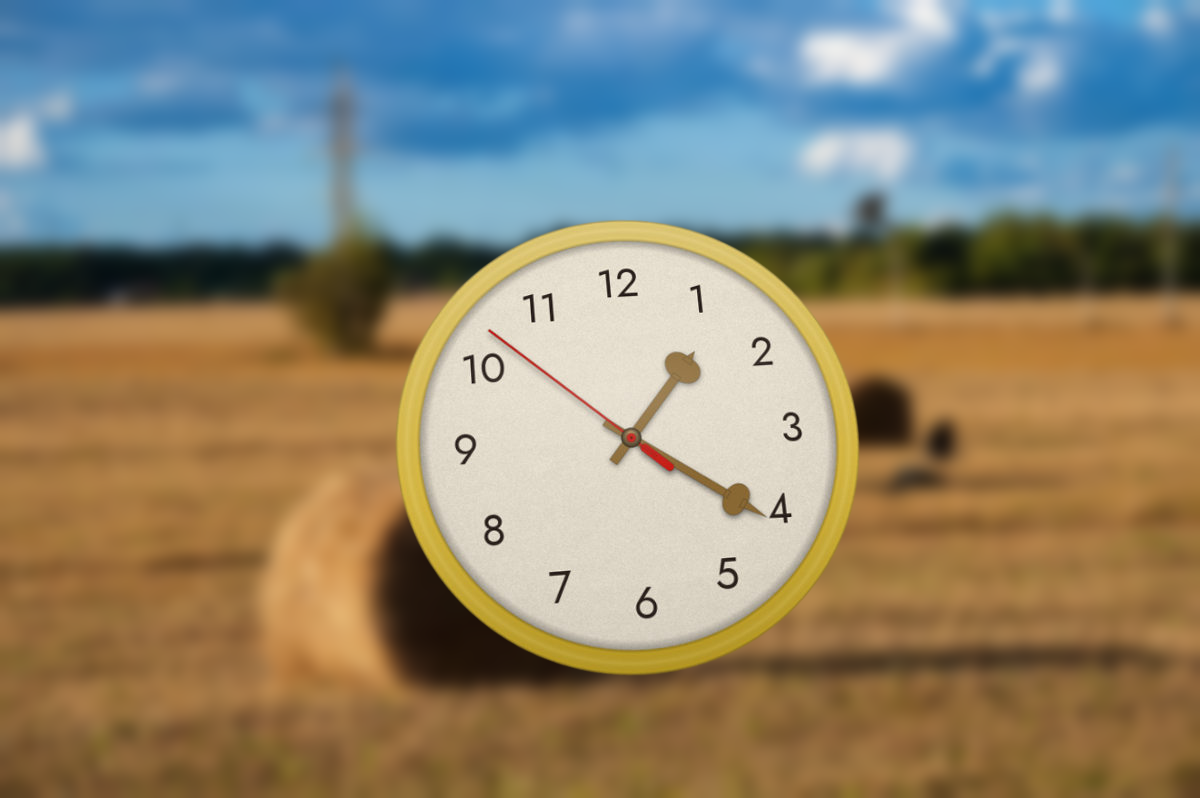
{"hour": 1, "minute": 20, "second": 52}
